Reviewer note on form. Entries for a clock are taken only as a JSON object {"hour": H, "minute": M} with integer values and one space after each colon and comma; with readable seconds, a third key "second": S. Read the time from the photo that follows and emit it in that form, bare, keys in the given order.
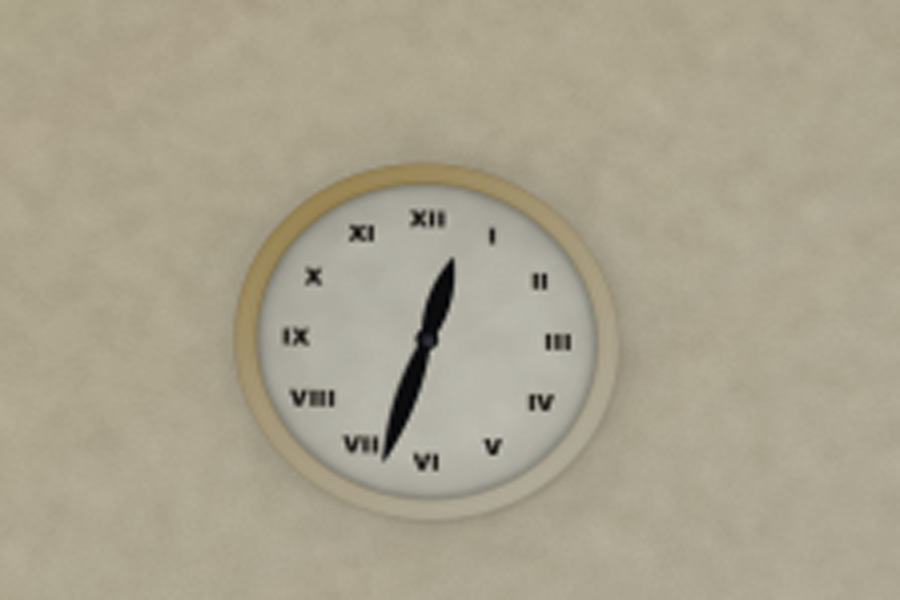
{"hour": 12, "minute": 33}
